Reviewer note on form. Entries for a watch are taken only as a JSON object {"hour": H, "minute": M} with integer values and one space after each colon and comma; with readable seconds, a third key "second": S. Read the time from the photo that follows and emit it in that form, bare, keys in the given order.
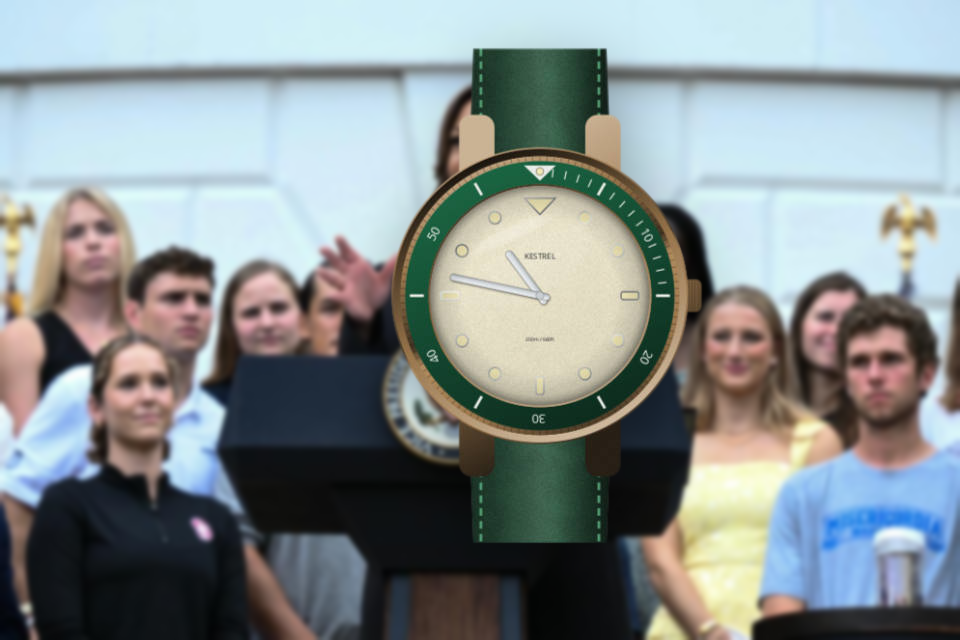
{"hour": 10, "minute": 47}
